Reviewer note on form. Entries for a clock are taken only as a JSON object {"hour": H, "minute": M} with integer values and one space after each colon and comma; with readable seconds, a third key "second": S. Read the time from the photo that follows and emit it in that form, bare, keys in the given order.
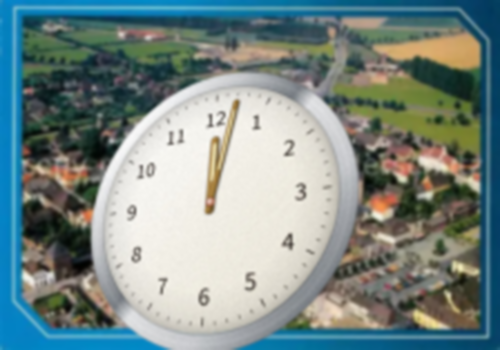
{"hour": 12, "minute": 2}
